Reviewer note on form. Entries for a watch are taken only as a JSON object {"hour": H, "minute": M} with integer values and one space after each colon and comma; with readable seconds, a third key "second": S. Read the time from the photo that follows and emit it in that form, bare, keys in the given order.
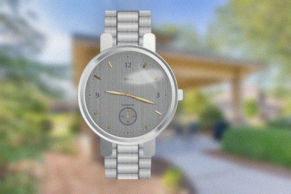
{"hour": 9, "minute": 18}
